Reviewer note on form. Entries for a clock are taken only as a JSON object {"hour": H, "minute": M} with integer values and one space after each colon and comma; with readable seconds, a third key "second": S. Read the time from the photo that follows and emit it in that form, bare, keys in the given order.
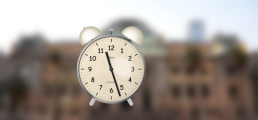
{"hour": 11, "minute": 27}
